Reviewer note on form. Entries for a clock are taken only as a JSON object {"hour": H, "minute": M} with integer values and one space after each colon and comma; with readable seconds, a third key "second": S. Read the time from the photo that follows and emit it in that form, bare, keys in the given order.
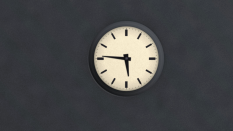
{"hour": 5, "minute": 46}
